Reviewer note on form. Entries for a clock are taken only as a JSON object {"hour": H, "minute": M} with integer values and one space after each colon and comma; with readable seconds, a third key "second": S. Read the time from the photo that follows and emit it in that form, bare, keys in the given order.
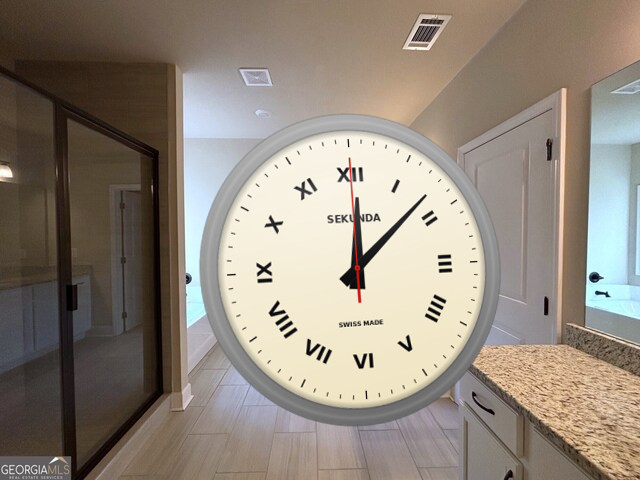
{"hour": 12, "minute": 8, "second": 0}
